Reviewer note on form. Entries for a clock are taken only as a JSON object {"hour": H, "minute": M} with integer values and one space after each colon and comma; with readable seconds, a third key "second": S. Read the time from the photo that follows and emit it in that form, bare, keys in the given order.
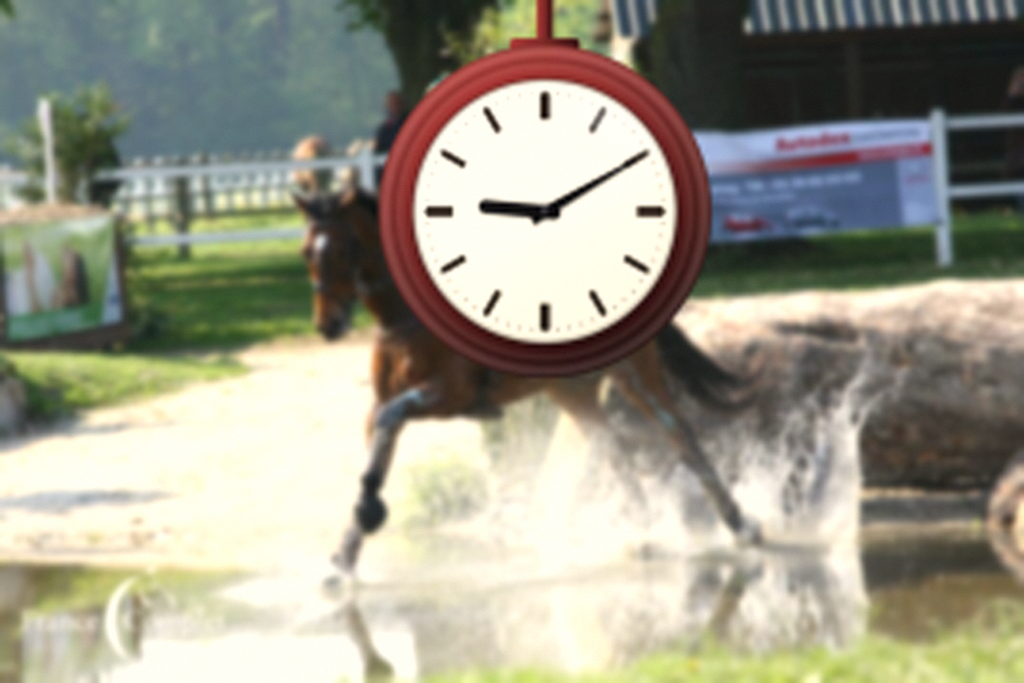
{"hour": 9, "minute": 10}
